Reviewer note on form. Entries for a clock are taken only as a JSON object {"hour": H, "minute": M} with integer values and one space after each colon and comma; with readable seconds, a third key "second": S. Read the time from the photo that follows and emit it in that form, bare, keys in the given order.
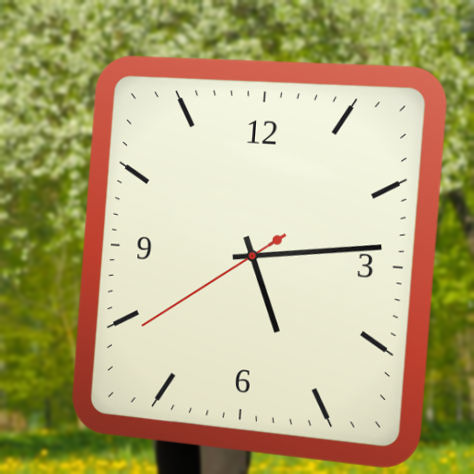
{"hour": 5, "minute": 13, "second": 39}
